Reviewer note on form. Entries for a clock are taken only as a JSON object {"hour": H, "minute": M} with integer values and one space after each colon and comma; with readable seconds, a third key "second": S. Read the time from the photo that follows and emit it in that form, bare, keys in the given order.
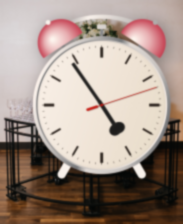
{"hour": 4, "minute": 54, "second": 12}
